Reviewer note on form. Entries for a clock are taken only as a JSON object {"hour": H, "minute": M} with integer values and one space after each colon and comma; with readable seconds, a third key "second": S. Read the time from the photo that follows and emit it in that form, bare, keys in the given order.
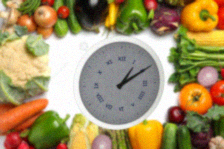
{"hour": 1, "minute": 10}
